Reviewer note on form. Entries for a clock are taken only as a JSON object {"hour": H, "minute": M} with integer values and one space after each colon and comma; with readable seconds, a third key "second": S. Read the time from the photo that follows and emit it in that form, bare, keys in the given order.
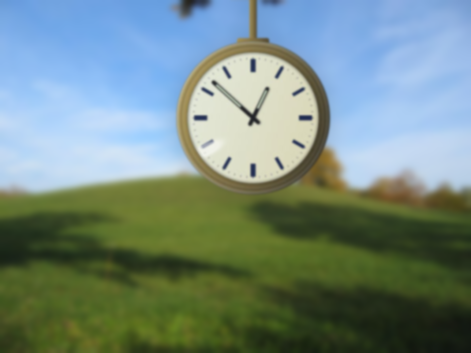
{"hour": 12, "minute": 52}
